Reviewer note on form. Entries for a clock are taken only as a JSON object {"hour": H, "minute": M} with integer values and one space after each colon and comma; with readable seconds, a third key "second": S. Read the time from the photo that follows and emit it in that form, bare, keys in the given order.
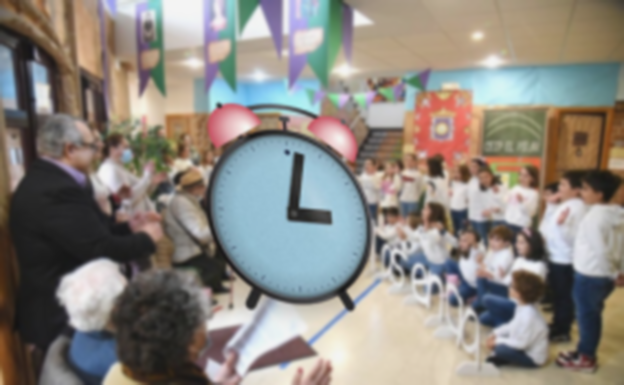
{"hour": 3, "minute": 2}
